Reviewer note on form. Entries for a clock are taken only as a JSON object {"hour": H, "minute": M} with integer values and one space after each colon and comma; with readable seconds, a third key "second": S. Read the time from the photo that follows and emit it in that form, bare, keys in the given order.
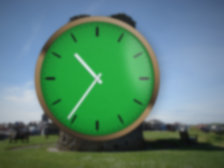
{"hour": 10, "minute": 36}
